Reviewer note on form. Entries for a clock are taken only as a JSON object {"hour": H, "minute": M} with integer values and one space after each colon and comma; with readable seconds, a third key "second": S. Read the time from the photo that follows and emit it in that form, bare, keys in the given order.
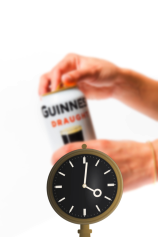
{"hour": 4, "minute": 1}
